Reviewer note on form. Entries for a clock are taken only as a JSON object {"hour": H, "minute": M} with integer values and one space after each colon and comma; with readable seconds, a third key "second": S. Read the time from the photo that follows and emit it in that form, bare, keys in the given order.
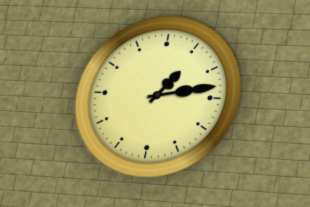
{"hour": 1, "minute": 13}
